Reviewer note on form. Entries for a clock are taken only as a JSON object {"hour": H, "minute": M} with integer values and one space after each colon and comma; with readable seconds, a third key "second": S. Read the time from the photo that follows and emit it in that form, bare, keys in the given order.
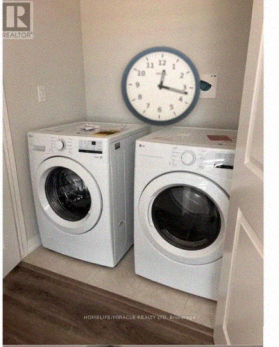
{"hour": 12, "minute": 17}
